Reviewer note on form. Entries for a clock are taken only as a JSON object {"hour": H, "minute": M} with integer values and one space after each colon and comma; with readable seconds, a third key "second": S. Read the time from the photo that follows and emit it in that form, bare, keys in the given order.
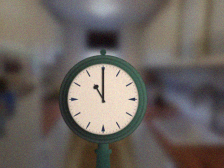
{"hour": 11, "minute": 0}
